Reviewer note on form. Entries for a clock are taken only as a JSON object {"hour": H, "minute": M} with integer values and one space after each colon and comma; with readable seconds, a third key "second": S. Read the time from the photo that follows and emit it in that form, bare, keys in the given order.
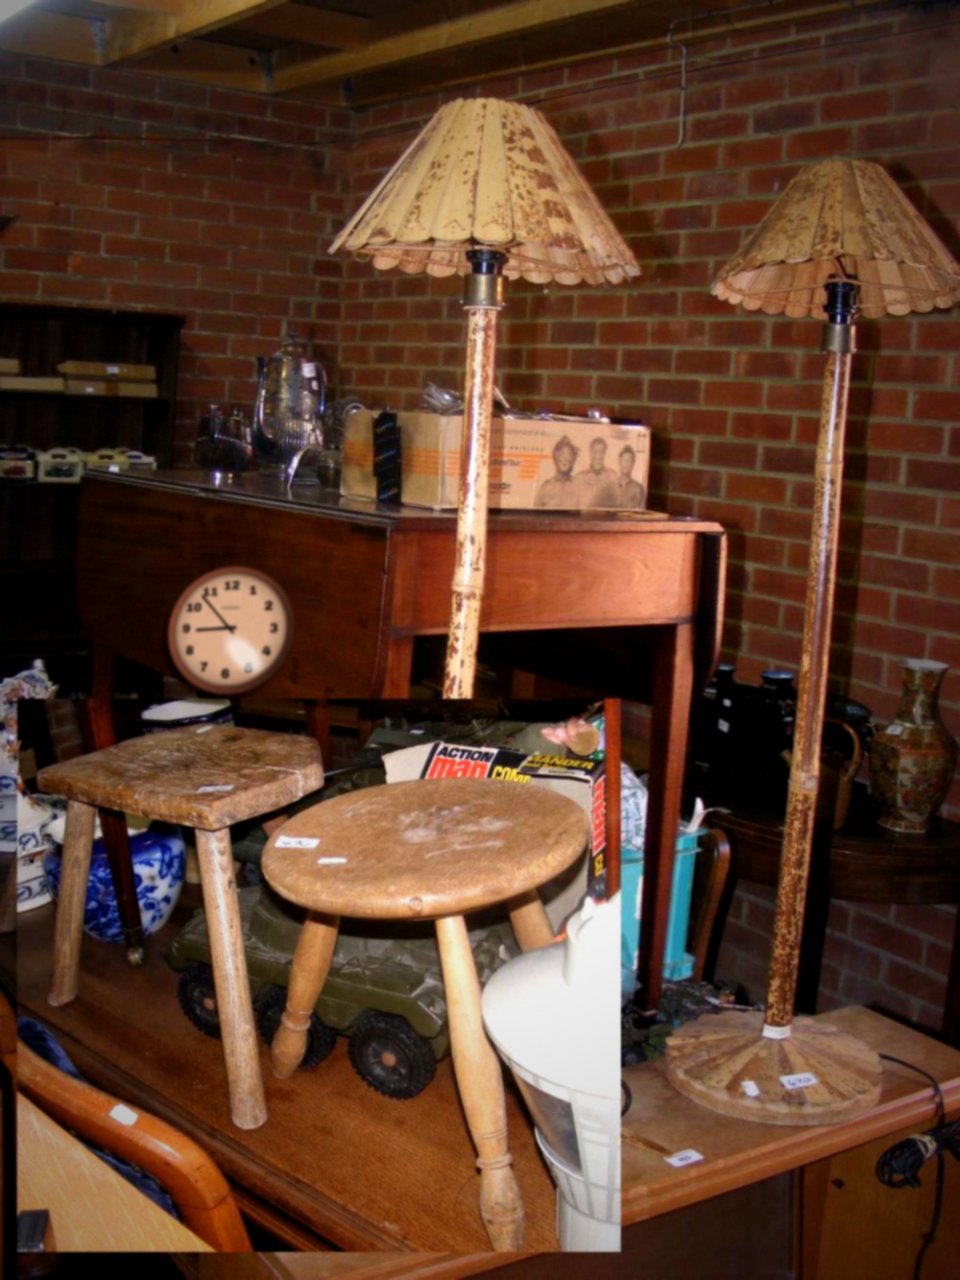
{"hour": 8, "minute": 53}
